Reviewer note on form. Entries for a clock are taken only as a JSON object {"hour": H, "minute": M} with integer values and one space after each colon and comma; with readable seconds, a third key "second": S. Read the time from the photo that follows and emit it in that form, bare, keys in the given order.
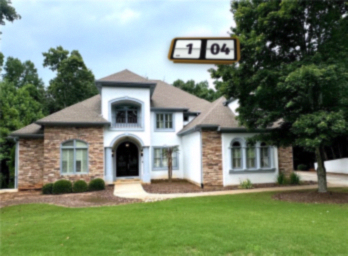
{"hour": 1, "minute": 4}
